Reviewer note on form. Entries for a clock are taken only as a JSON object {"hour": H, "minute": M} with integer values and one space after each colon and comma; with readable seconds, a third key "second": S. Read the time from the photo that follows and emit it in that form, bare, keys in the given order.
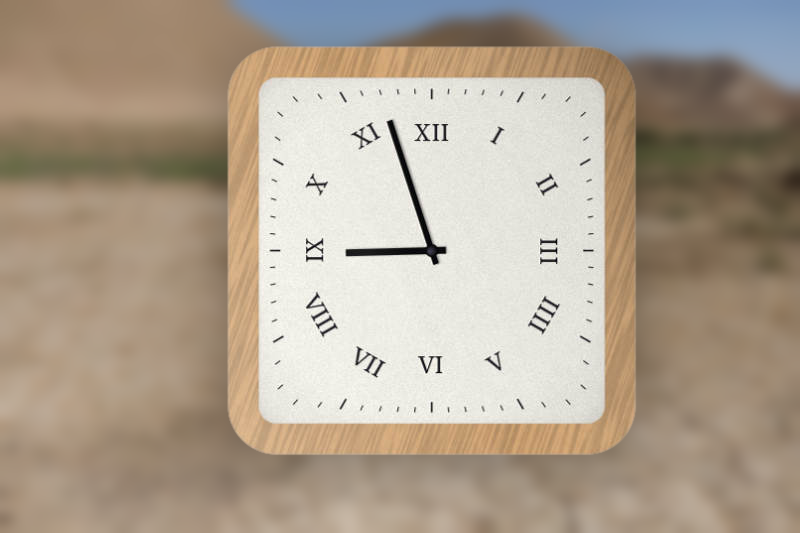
{"hour": 8, "minute": 57}
